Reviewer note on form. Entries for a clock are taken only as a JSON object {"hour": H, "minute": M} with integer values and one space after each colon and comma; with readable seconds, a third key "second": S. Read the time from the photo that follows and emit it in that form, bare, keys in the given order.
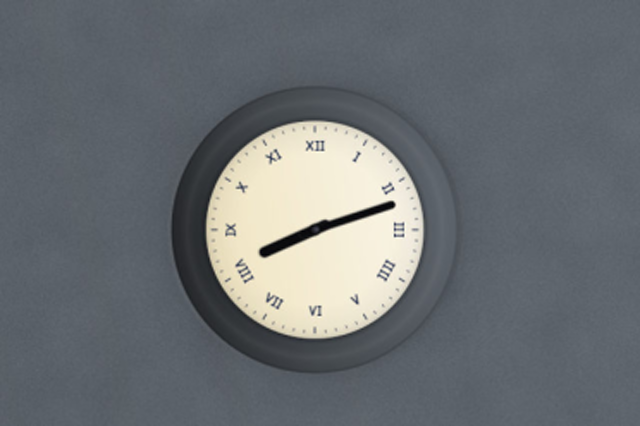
{"hour": 8, "minute": 12}
